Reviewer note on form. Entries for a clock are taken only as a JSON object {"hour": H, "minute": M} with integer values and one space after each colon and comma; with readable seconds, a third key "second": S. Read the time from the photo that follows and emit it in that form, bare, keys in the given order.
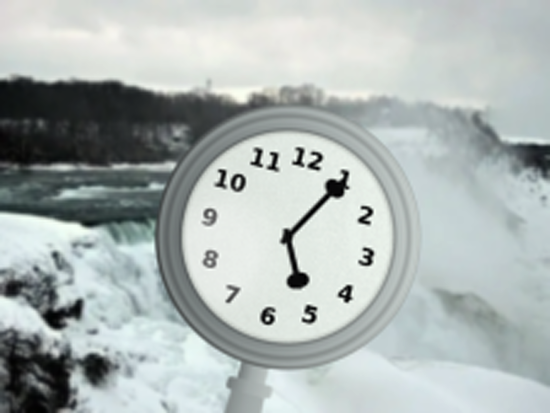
{"hour": 5, "minute": 5}
